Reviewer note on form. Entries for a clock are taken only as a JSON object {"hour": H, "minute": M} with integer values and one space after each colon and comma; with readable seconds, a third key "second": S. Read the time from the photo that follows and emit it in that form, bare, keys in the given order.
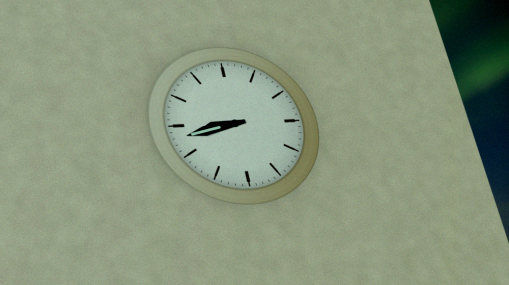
{"hour": 8, "minute": 43}
